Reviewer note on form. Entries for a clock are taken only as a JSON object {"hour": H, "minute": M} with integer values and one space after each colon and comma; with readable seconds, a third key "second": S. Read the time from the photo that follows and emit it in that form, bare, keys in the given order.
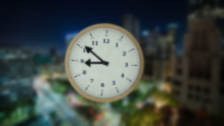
{"hour": 8, "minute": 51}
